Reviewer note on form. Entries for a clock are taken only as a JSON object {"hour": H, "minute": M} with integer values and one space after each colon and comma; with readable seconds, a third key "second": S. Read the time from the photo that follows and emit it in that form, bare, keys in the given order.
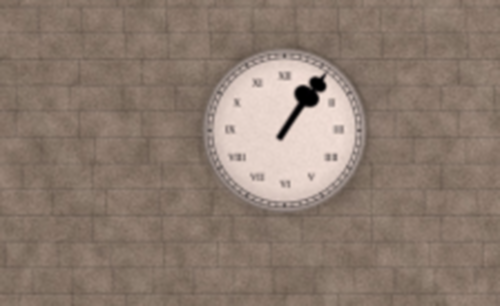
{"hour": 1, "minute": 6}
